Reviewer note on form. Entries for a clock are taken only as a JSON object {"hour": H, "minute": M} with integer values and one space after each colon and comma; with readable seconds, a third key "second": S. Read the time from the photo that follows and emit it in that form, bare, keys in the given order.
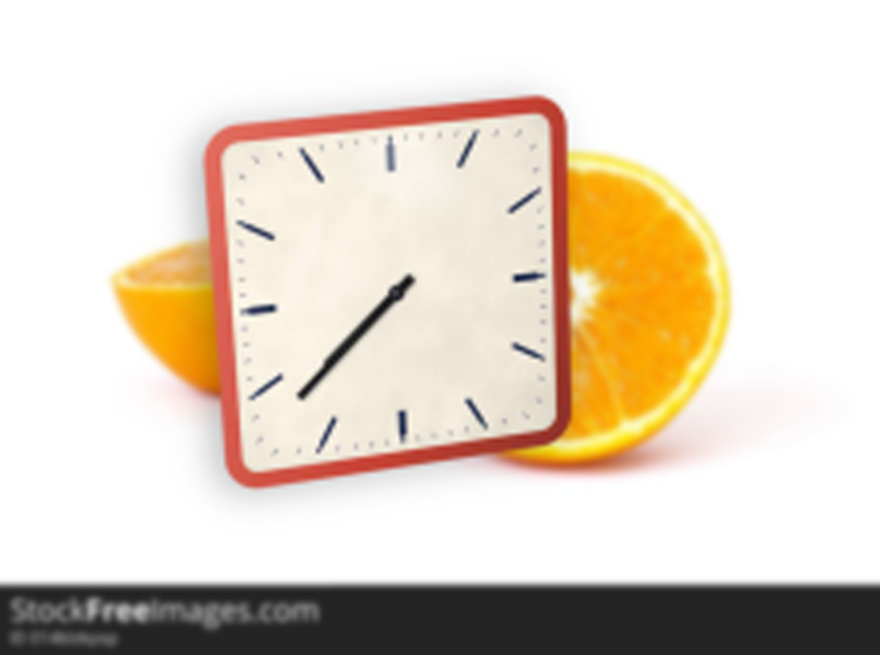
{"hour": 7, "minute": 38}
